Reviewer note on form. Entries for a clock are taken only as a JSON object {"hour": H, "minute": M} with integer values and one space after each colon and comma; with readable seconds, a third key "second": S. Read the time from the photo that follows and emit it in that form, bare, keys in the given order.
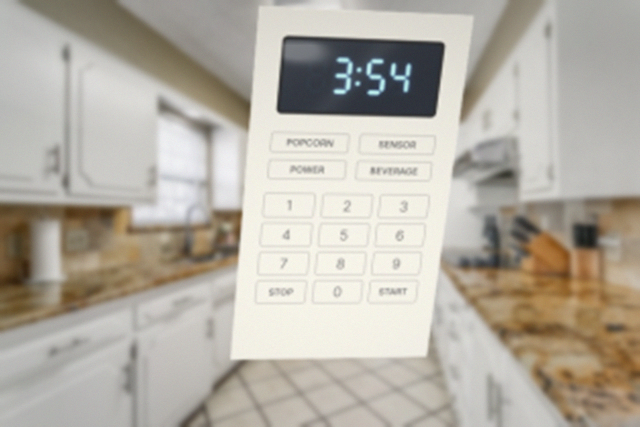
{"hour": 3, "minute": 54}
